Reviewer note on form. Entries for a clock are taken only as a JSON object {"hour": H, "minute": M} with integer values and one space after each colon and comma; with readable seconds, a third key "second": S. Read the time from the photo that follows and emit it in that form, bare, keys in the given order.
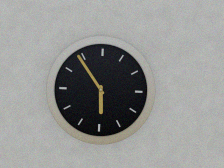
{"hour": 5, "minute": 54}
